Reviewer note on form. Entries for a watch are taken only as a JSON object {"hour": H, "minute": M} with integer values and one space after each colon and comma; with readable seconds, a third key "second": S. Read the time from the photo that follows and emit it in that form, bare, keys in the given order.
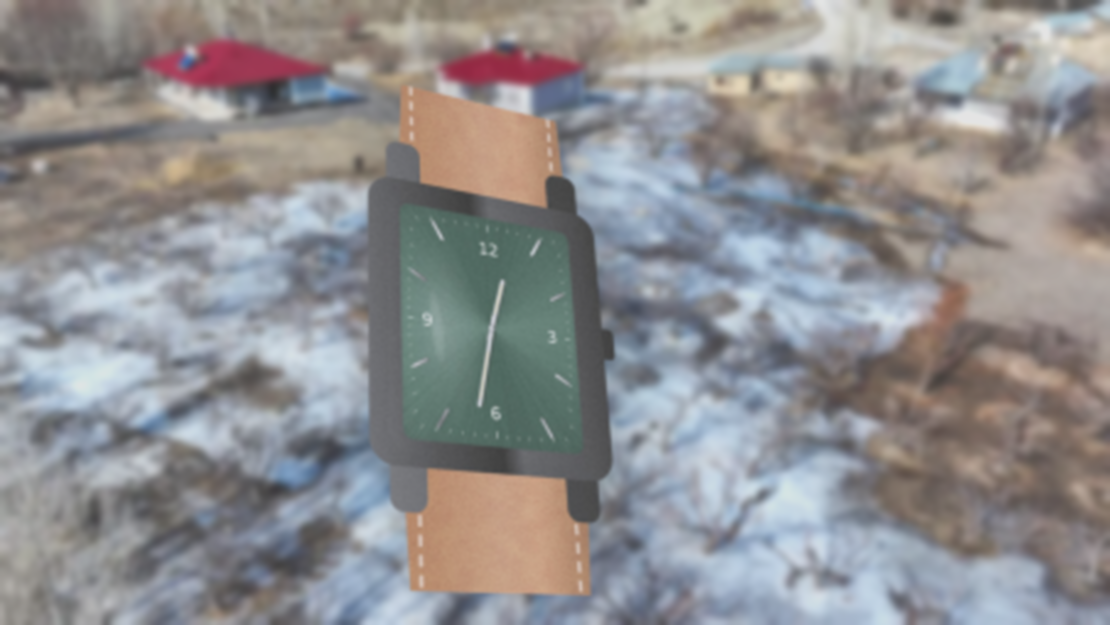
{"hour": 12, "minute": 32}
